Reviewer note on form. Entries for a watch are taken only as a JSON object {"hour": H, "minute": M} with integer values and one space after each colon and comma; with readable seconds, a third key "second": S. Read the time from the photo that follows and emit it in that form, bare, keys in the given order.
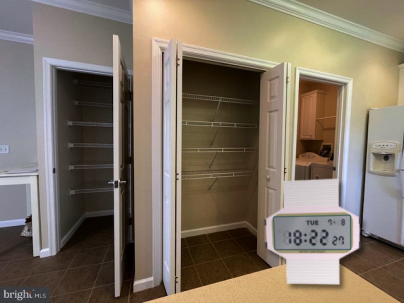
{"hour": 18, "minute": 22, "second": 27}
